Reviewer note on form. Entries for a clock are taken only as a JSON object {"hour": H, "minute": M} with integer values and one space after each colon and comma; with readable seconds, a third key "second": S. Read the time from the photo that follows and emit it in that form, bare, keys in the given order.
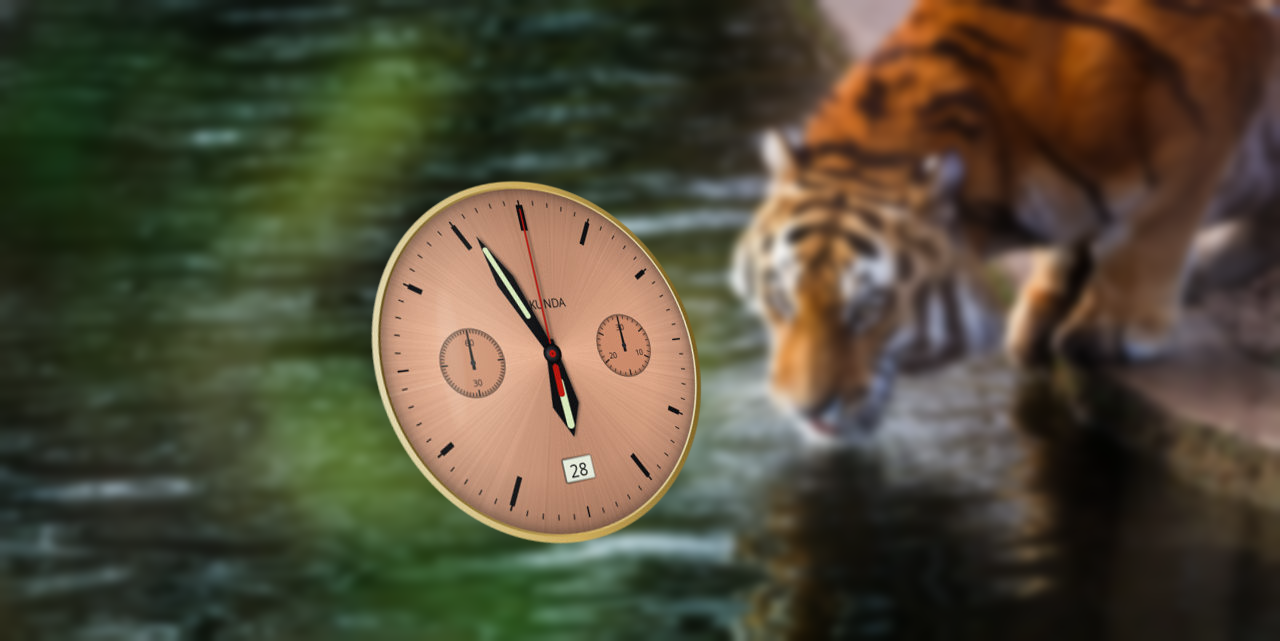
{"hour": 5, "minute": 56}
